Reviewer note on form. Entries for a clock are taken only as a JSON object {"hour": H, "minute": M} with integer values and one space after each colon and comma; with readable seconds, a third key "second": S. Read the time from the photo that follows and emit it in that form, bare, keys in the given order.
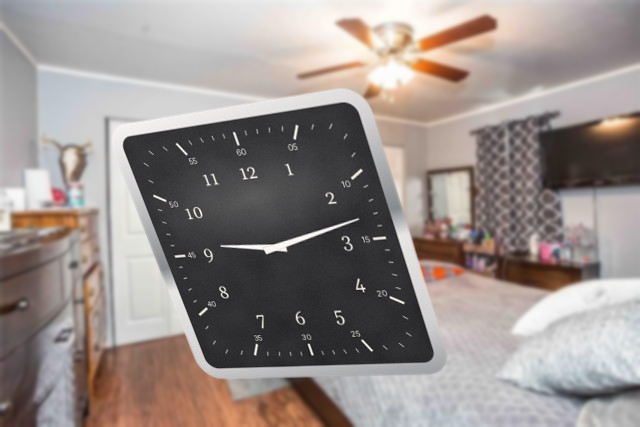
{"hour": 9, "minute": 13}
